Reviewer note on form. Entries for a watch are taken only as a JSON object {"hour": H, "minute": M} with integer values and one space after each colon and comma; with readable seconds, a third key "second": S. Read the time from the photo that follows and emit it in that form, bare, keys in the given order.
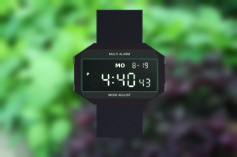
{"hour": 4, "minute": 40, "second": 43}
